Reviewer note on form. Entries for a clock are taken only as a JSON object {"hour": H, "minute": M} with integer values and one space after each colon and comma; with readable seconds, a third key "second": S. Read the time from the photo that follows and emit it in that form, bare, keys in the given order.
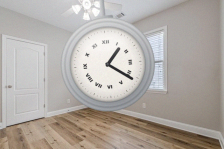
{"hour": 1, "minute": 21}
